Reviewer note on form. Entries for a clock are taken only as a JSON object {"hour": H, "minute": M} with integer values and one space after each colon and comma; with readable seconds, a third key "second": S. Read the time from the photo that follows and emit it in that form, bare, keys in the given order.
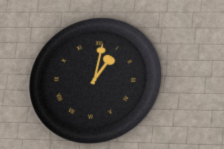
{"hour": 1, "minute": 1}
